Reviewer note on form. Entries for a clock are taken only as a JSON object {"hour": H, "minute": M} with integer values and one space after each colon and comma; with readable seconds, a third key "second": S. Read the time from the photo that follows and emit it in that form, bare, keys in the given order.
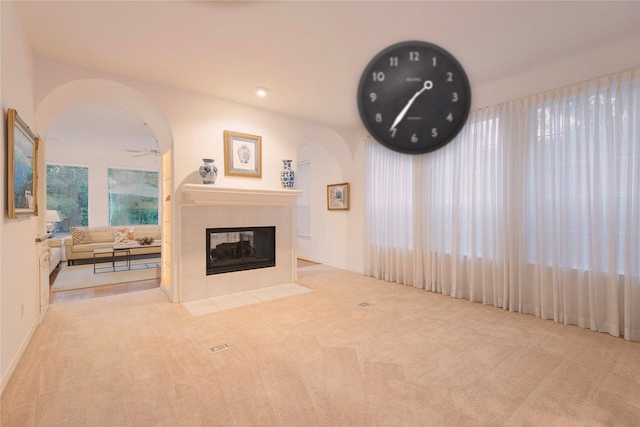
{"hour": 1, "minute": 36}
